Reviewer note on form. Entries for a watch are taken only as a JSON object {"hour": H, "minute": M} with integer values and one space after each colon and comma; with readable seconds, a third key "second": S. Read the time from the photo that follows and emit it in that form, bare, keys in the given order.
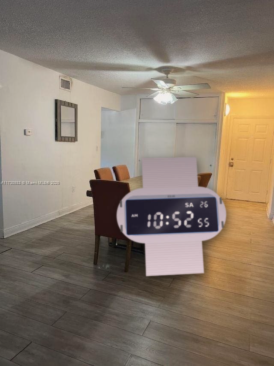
{"hour": 10, "minute": 52}
